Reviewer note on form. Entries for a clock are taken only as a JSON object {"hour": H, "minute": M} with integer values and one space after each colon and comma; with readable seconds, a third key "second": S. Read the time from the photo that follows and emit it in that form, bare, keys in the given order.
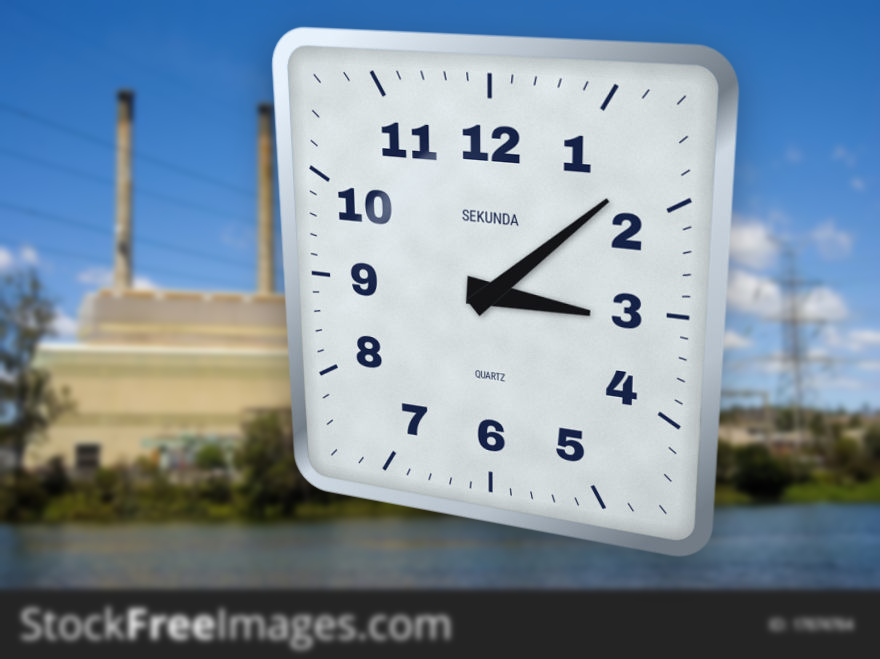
{"hour": 3, "minute": 8}
